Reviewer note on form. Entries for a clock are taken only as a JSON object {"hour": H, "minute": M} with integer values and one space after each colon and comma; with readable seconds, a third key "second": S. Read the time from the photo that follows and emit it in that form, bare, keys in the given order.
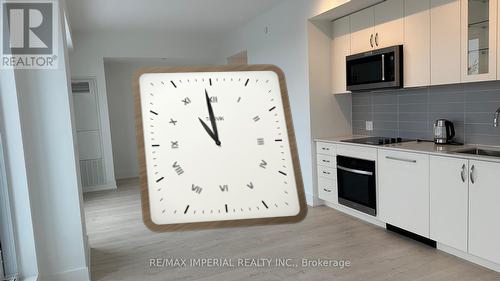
{"hour": 10, "minute": 59}
